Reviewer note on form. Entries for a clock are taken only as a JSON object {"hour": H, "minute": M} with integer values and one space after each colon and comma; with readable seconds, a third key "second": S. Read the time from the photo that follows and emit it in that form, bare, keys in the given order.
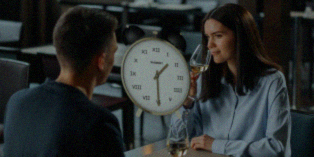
{"hour": 1, "minute": 30}
